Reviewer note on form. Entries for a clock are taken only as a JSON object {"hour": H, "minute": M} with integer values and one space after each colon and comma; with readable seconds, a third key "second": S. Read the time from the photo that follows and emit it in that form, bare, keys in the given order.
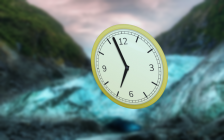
{"hour": 6, "minute": 57}
